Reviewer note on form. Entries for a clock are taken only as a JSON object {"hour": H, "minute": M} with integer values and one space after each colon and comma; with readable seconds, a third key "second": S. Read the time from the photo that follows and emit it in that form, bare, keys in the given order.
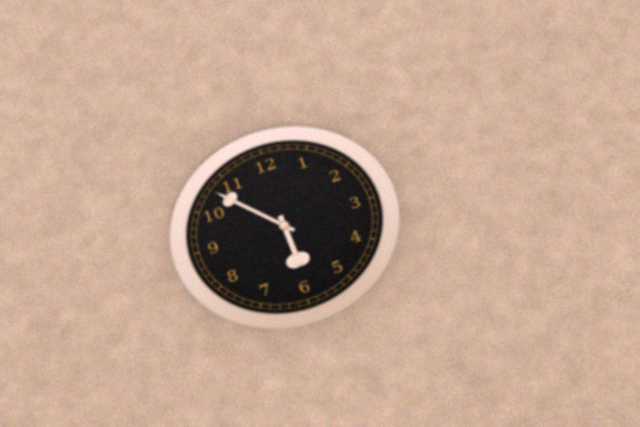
{"hour": 5, "minute": 53}
